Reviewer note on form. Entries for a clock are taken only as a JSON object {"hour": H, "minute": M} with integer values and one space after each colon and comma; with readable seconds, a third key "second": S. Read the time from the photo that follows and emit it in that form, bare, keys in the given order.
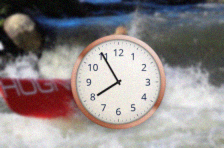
{"hour": 7, "minute": 55}
